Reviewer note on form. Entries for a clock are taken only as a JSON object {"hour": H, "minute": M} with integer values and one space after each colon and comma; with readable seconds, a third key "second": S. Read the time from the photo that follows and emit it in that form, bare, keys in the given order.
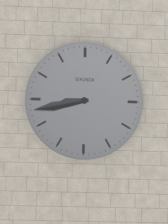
{"hour": 8, "minute": 43}
